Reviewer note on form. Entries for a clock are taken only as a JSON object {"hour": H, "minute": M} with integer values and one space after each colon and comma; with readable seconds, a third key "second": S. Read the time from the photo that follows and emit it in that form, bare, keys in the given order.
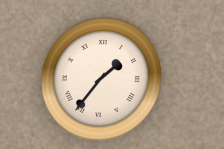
{"hour": 1, "minute": 36}
